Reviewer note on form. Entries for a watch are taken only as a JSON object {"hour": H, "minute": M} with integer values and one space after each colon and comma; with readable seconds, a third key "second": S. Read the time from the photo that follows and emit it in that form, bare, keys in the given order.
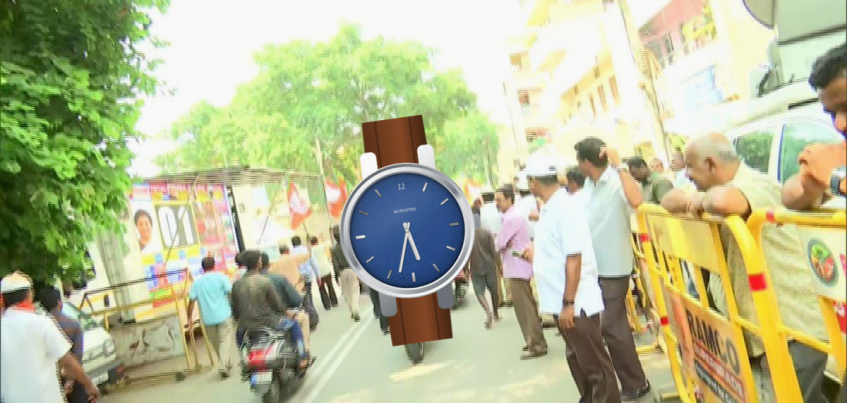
{"hour": 5, "minute": 33}
